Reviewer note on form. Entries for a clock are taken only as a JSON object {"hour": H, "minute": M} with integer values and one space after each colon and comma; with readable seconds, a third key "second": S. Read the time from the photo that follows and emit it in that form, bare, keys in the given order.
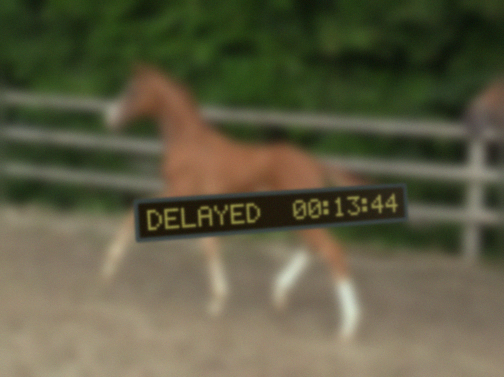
{"hour": 0, "minute": 13, "second": 44}
